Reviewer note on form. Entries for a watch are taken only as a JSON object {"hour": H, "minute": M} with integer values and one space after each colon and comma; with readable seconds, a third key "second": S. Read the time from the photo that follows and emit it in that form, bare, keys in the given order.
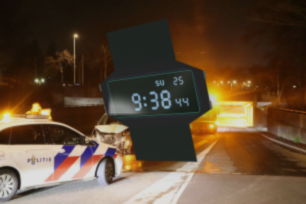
{"hour": 9, "minute": 38}
